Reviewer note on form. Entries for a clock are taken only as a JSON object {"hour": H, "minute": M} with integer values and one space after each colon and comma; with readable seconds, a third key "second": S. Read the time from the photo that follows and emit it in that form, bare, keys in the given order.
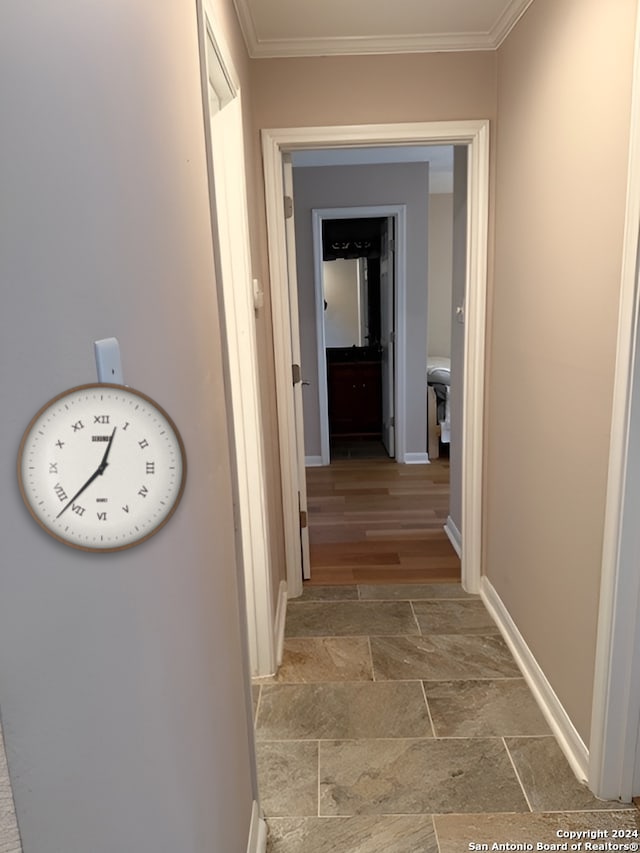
{"hour": 12, "minute": 37}
